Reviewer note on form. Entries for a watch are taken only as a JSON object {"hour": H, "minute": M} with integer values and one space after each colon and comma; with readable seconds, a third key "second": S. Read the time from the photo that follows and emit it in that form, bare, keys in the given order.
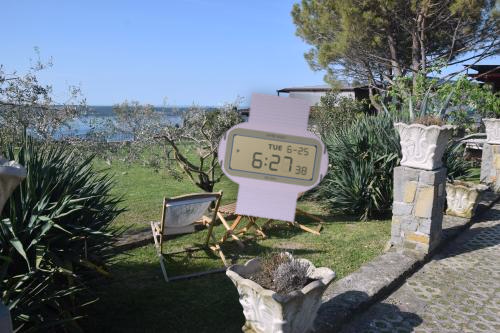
{"hour": 6, "minute": 27}
